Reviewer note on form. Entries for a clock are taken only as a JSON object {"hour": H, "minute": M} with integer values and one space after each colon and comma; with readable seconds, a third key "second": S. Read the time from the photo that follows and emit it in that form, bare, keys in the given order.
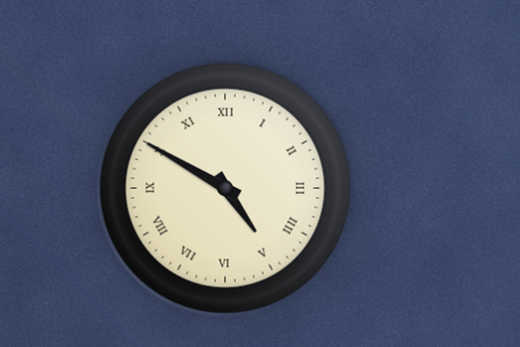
{"hour": 4, "minute": 50}
